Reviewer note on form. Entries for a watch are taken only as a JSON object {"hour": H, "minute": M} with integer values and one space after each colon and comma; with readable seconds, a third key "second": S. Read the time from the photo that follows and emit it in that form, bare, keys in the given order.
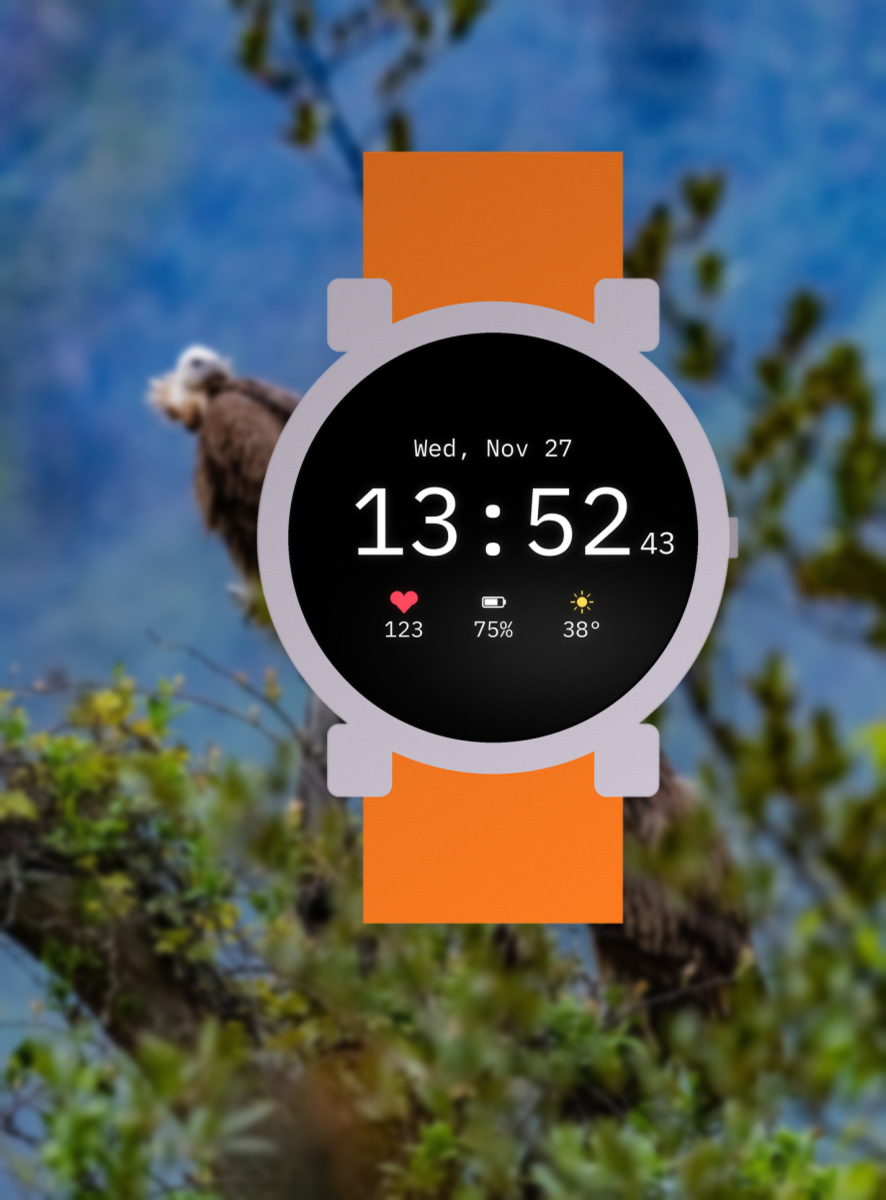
{"hour": 13, "minute": 52, "second": 43}
